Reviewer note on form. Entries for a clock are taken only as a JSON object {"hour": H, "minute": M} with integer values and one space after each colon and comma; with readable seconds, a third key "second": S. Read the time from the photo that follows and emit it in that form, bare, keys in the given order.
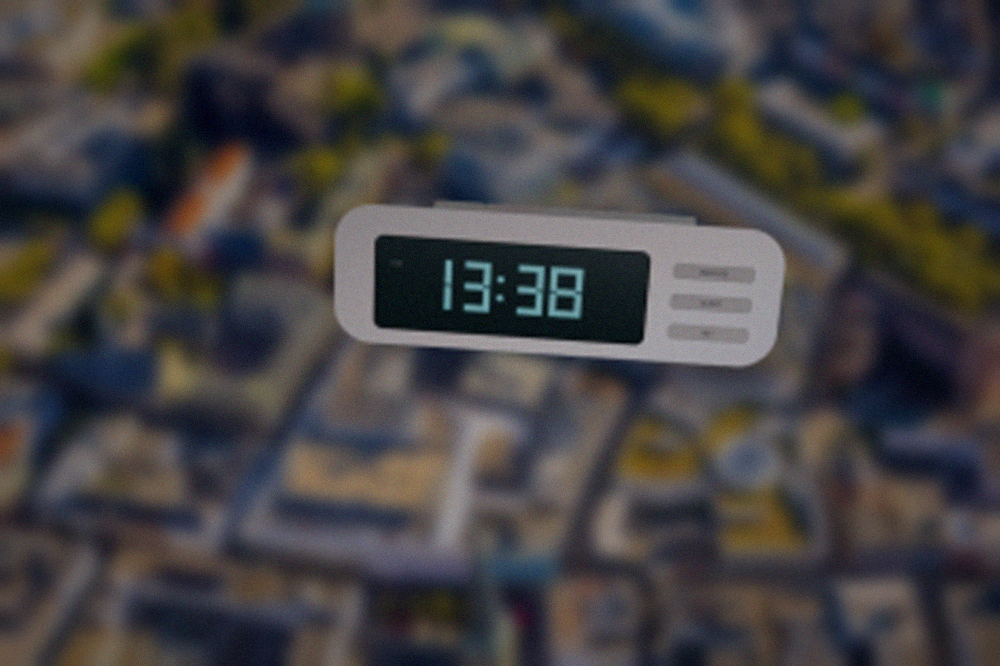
{"hour": 13, "minute": 38}
